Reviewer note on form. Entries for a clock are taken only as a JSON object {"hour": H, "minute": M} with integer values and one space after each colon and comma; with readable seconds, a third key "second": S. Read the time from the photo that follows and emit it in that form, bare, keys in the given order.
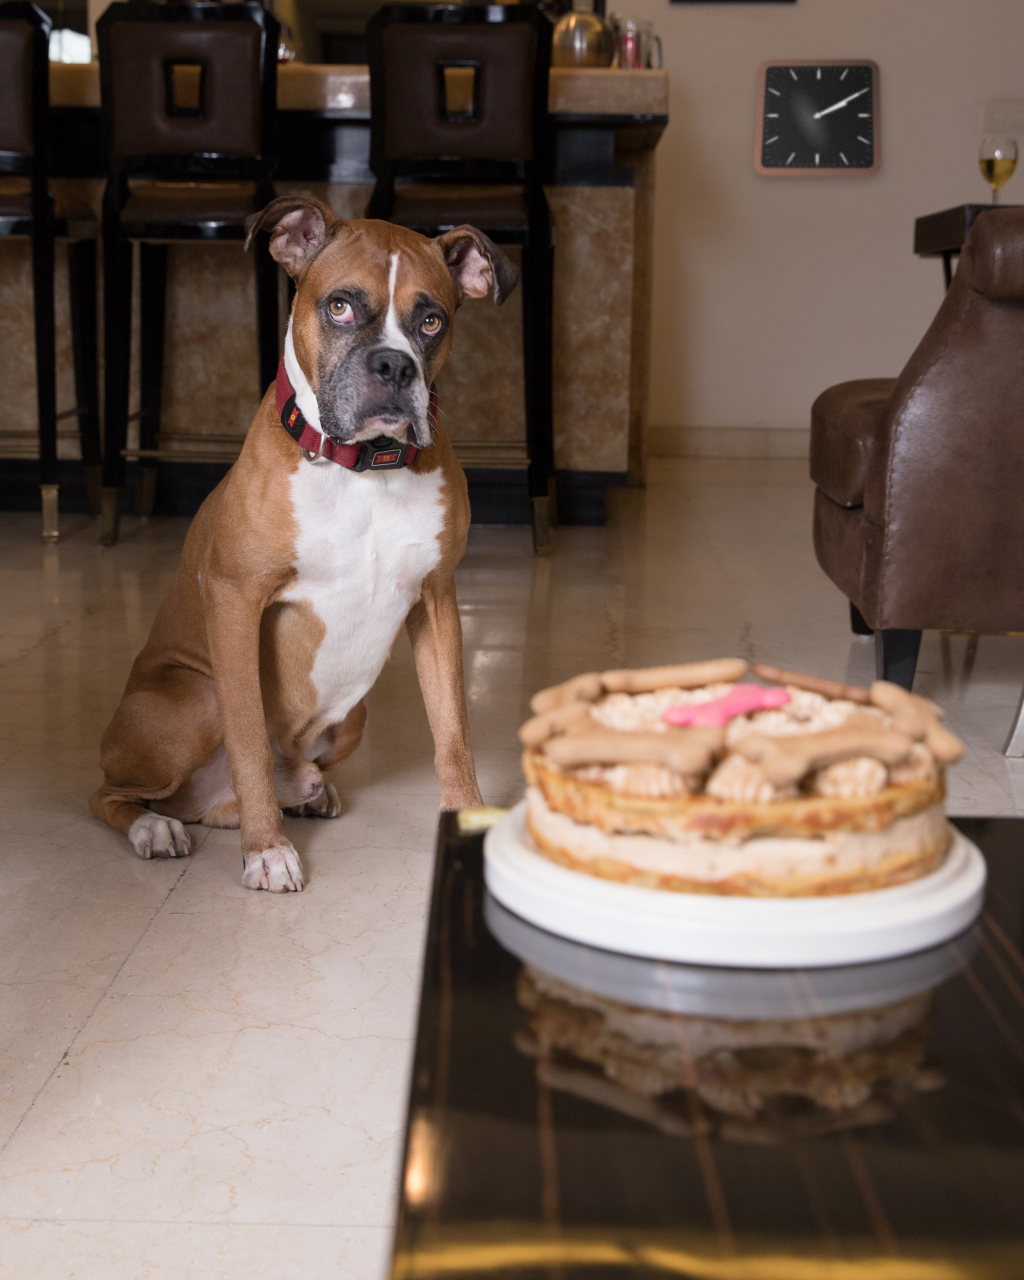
{"hour": 2, "minute": 10}
